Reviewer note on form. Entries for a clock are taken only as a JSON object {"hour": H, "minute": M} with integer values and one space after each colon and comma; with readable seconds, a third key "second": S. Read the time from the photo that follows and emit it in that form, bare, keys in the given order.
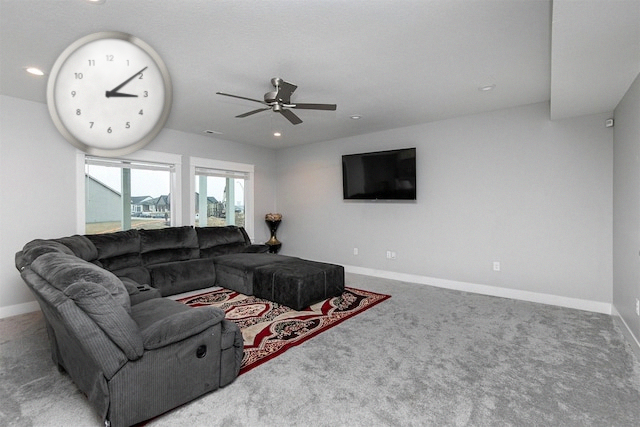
{"hour": 3, "minute": 9}
